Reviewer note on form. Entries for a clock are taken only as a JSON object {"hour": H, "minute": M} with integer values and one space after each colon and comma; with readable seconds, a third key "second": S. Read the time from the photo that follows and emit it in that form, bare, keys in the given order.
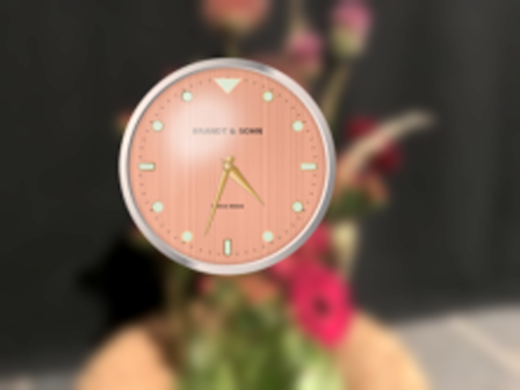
{"hour": 4, "minute": 33}
